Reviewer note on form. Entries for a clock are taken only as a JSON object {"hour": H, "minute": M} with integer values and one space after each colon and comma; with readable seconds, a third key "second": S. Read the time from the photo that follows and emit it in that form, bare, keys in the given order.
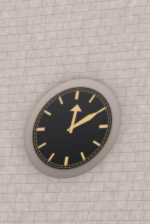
{"hour": 12, "minute": 10}
